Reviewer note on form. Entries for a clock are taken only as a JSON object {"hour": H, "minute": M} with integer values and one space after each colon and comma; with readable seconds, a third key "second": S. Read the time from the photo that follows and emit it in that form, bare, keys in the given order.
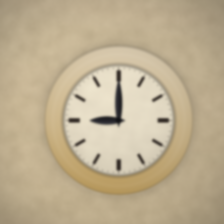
{"hour": 9, "minute": 0}
